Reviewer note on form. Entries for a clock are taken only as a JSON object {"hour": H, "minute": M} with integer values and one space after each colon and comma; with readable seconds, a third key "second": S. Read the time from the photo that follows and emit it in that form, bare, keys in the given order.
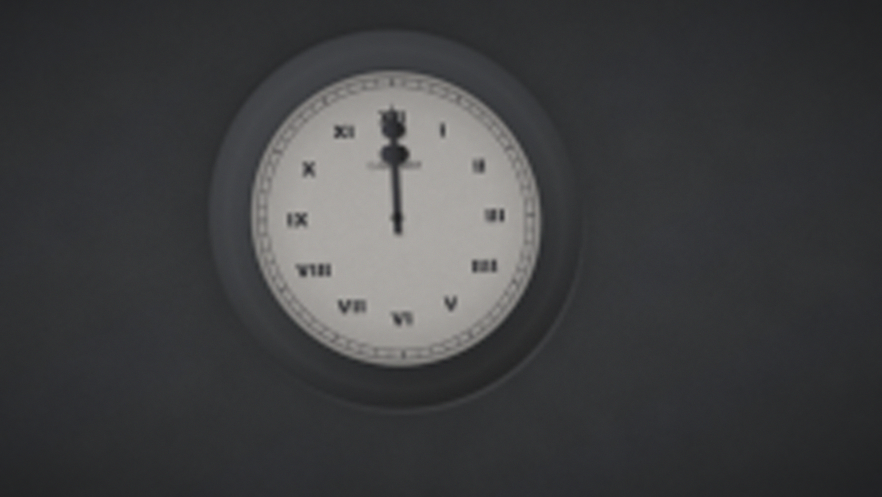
{"hour": 12, "minute": 0}
